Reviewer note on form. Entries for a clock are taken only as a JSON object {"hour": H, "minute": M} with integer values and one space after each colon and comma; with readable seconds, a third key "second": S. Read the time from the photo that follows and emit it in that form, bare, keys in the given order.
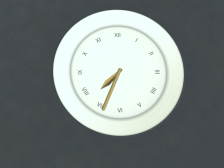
{"hour": 7, "minute": 34}
